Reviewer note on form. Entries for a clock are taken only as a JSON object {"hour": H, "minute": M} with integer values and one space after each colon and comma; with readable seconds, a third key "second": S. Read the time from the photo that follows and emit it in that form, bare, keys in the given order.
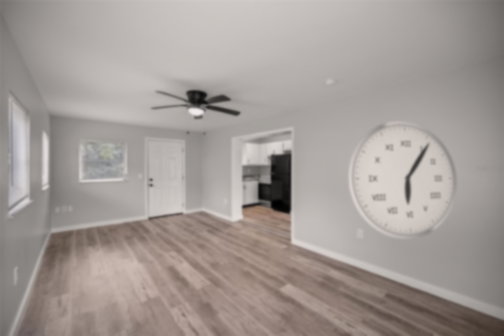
{"hour": 6, "minute": 6}
